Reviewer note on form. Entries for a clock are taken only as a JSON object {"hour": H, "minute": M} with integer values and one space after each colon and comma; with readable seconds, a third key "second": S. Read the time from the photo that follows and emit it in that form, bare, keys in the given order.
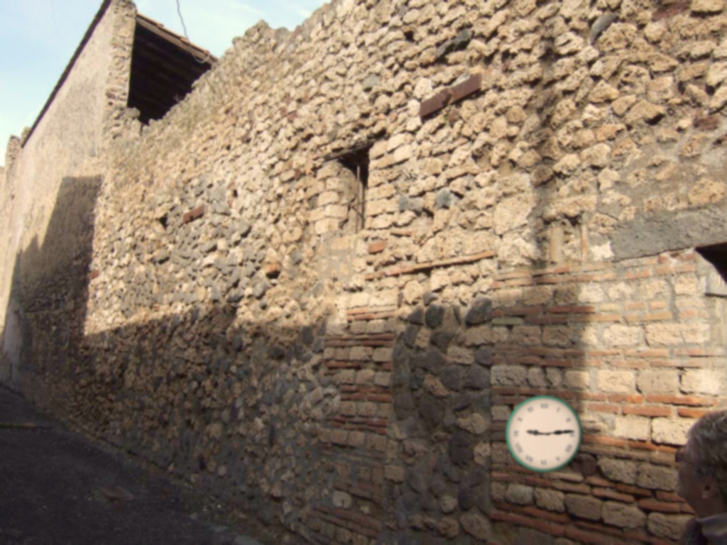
{"hour": 9, "minute": 14}
